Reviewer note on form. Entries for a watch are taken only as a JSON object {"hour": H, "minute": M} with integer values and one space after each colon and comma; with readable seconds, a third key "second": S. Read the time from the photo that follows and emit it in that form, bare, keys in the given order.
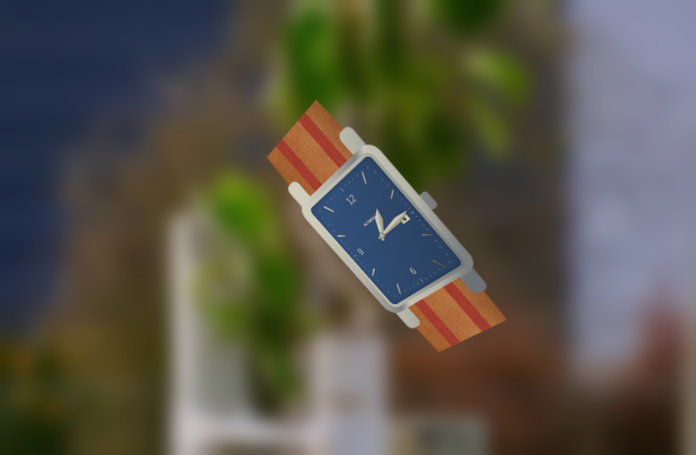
{"hour": 1, "minute": 14}
